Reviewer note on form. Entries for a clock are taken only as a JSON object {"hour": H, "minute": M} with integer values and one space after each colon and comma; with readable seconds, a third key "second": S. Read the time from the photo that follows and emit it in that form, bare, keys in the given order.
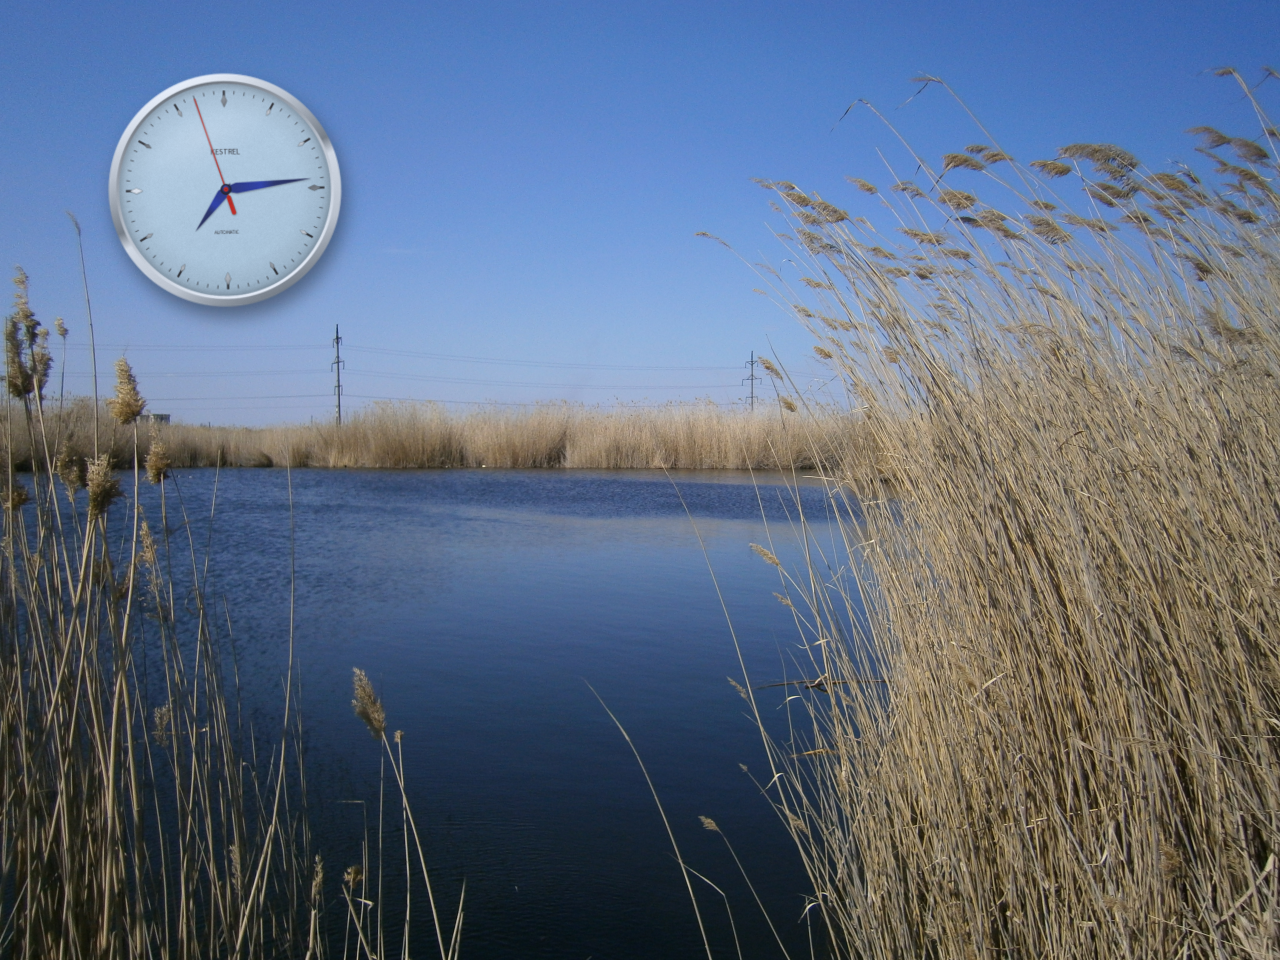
{"hour": 7, "minute": 13, "second": 57}
